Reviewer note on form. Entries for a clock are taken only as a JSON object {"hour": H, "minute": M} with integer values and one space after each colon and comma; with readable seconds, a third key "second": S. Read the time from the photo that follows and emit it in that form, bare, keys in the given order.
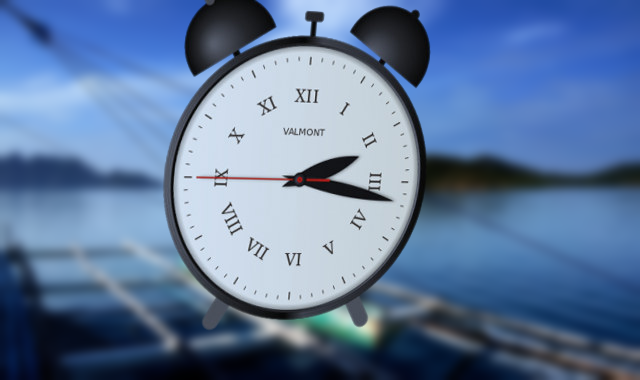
{"hour": 2, "minute": 16, "second": 45}
